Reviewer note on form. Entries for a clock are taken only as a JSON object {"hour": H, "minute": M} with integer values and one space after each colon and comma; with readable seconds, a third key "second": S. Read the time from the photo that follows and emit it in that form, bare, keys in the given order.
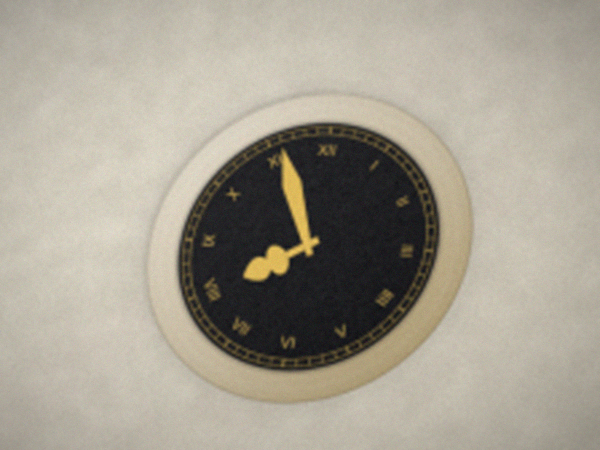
{"hour": 7, "minute": 56}
